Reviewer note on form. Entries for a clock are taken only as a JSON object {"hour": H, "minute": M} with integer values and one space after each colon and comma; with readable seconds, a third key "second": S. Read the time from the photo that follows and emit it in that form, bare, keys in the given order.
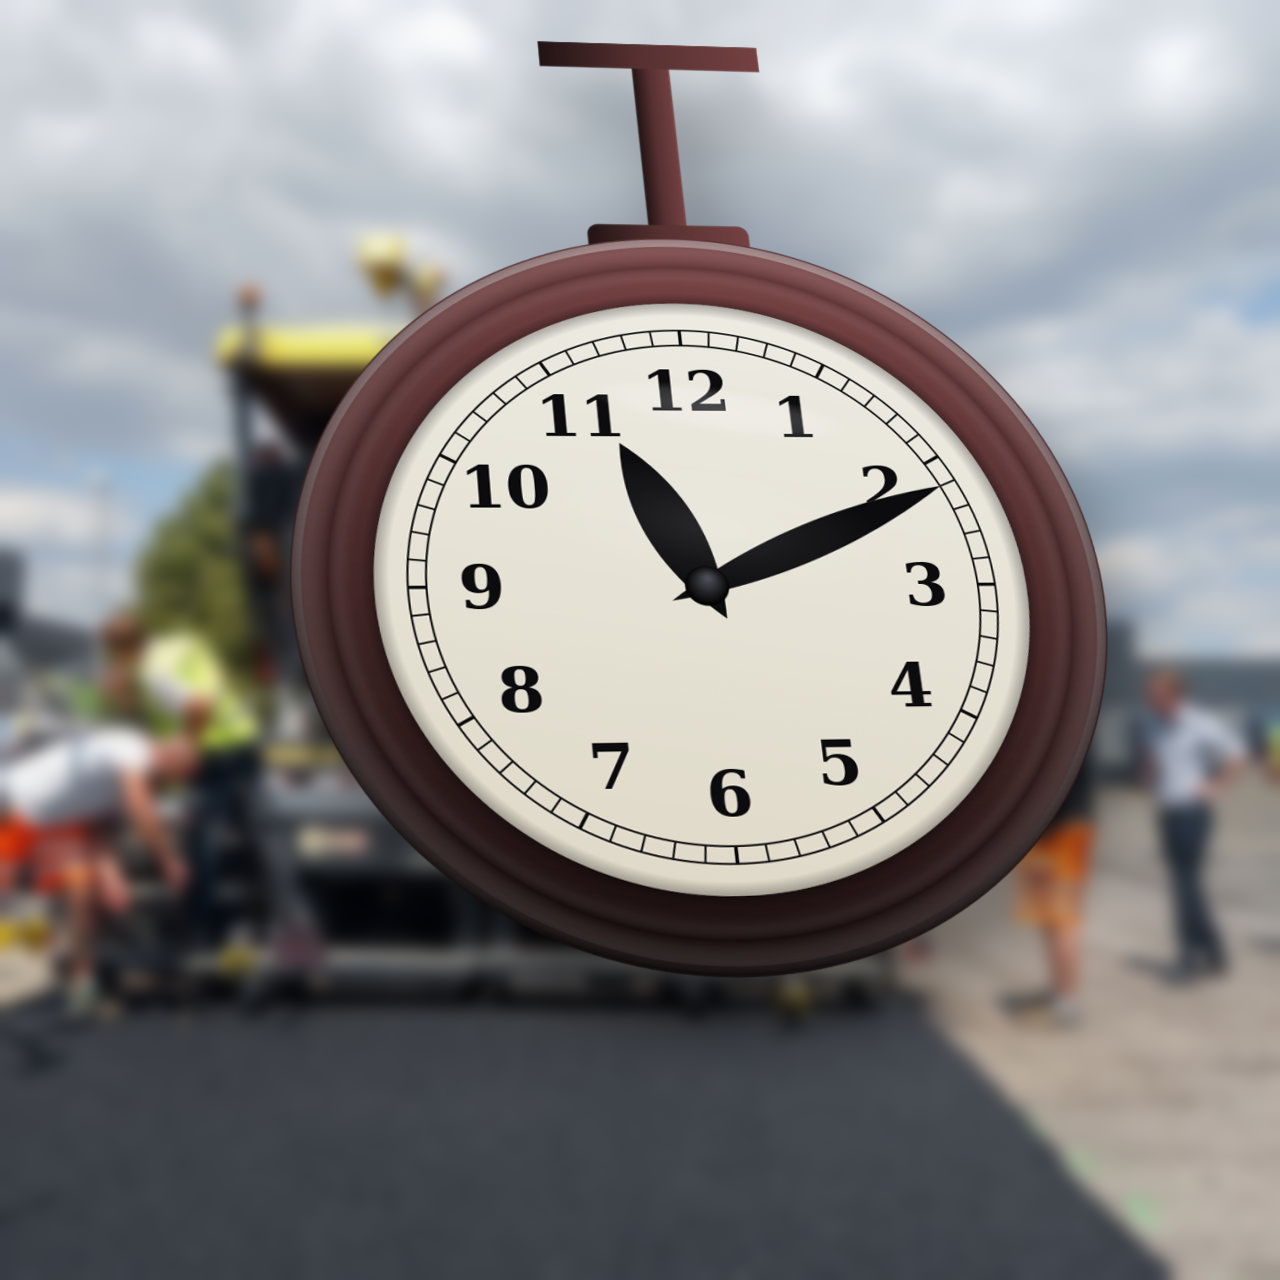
{"hour": 11, "minute": 11}
